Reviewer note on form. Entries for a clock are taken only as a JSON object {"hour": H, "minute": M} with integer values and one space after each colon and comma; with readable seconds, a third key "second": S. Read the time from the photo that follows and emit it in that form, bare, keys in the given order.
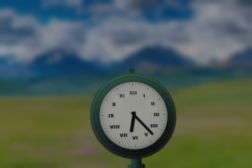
{"hour": 6, "minute": 23}
